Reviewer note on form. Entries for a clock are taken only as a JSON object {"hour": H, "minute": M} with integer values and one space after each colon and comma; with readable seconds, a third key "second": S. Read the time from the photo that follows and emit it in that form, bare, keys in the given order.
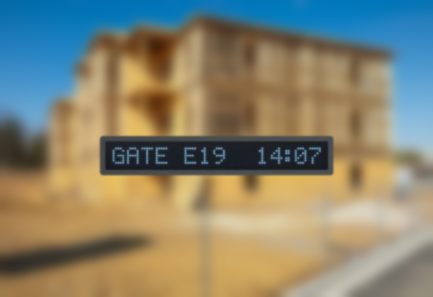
{"hour": 14, "minute": 7}
